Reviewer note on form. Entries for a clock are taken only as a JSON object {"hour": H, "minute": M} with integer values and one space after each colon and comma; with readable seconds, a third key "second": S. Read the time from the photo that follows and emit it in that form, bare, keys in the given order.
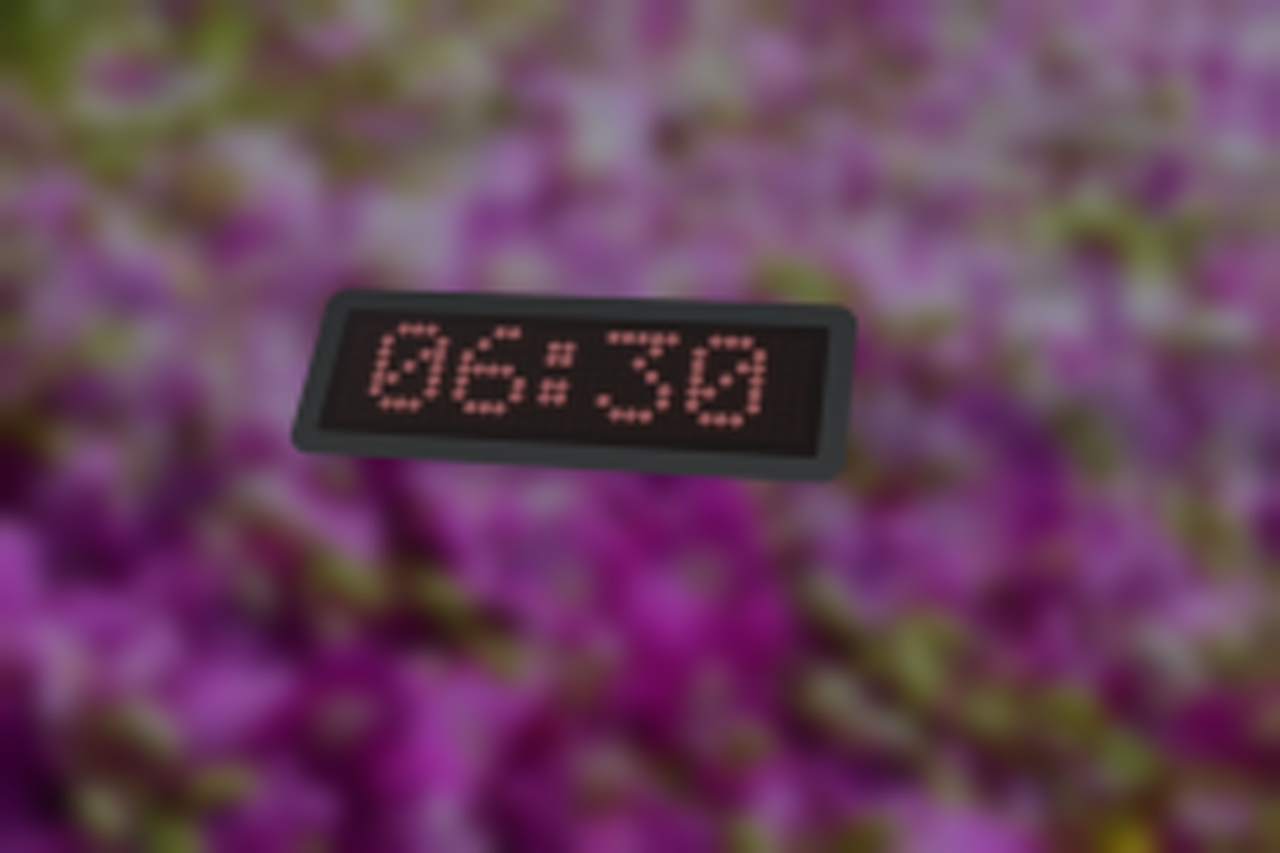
{"hour": 6, "minute": 30}
